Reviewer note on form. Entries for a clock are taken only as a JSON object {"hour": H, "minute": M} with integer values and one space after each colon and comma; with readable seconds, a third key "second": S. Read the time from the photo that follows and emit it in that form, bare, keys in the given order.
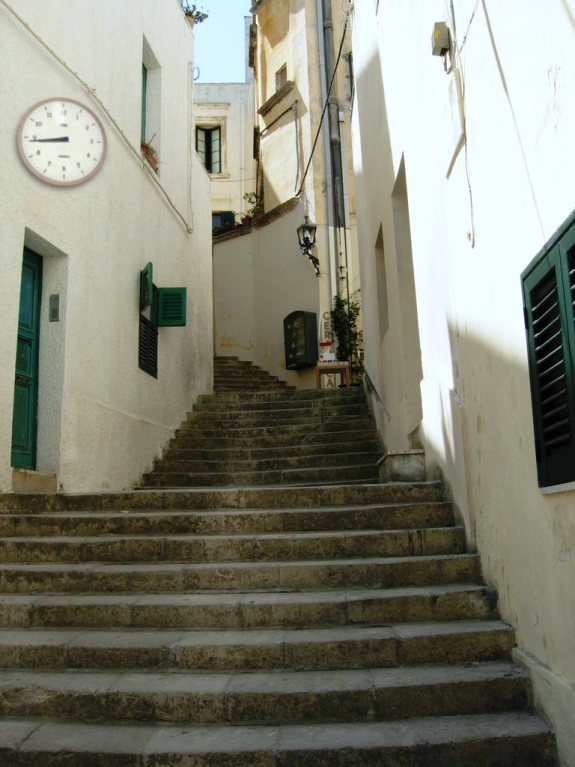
{"hour": 8, "minute": 44}
